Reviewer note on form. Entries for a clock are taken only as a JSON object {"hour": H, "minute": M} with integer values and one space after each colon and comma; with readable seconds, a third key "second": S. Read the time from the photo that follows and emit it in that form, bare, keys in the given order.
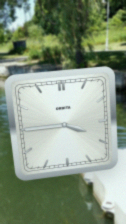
{"hour": 3, "minute": 45}
